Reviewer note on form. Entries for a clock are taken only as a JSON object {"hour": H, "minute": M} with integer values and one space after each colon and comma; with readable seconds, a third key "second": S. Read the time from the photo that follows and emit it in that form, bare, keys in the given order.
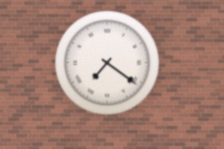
{"hour": 7, "minute": 21}
